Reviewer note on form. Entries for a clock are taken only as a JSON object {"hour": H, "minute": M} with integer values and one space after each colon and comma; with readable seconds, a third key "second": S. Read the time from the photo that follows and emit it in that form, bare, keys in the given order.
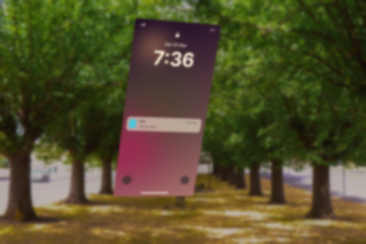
{"hour": 7, "minute": 36}
